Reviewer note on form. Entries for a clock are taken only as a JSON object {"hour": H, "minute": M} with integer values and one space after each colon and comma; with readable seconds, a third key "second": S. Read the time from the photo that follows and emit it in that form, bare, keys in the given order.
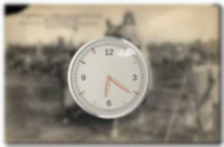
{"hour": 6, "minute": 21}
